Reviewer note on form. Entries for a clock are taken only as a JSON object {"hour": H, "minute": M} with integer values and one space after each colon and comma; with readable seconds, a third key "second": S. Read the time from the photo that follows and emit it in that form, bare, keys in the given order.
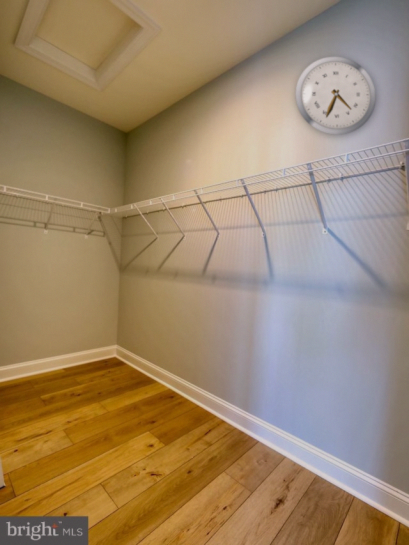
{"hour": 4, "minute": 34}
